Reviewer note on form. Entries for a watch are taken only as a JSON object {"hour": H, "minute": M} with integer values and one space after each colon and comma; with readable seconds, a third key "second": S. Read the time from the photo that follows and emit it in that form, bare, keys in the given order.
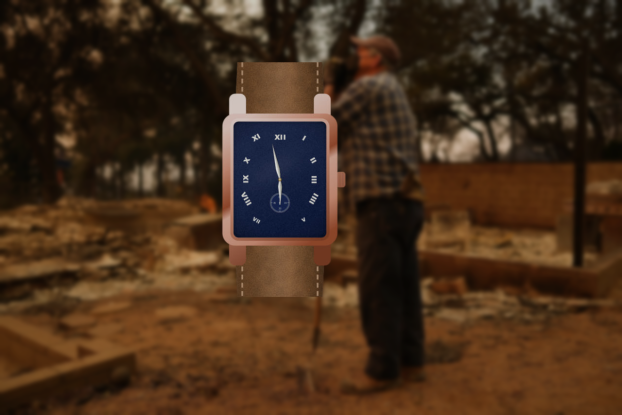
{"hour": 5, "minute": 58}
